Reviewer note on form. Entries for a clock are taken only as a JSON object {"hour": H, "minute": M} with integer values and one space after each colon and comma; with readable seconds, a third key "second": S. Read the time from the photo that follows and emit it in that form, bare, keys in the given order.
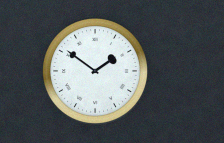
{"hour": 1, "minute": 51}
